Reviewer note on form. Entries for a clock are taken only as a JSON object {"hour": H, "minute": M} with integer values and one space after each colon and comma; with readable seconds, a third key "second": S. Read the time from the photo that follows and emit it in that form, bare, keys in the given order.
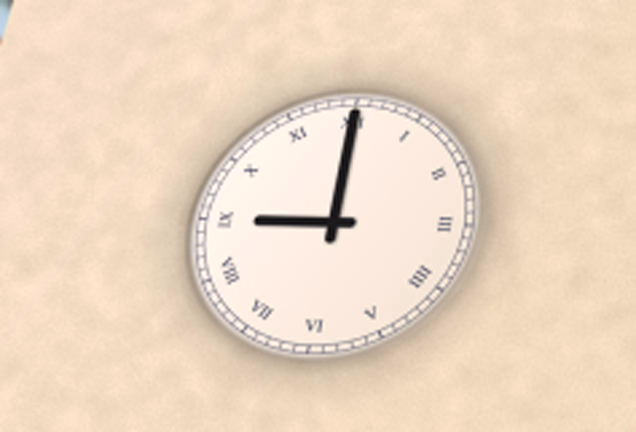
{"hour": 9, "minute": 0}
